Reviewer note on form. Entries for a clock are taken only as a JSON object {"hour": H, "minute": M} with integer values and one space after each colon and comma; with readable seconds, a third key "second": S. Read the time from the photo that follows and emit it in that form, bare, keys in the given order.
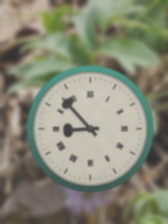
{"hour": 8, "minute": 53}
